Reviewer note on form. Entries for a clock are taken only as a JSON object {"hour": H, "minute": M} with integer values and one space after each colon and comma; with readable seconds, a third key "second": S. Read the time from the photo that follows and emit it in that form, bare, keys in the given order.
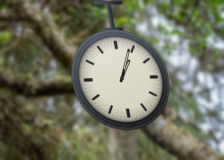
{"hour": 1, "minute": 4}
